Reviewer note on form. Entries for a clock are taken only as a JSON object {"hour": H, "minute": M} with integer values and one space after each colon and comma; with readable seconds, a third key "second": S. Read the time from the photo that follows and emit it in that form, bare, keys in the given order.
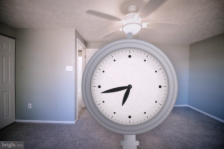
{"hour": 6, "minute": 43}
